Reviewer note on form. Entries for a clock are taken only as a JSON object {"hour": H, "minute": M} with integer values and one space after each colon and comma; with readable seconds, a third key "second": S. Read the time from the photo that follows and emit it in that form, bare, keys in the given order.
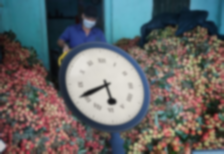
{"hour": 5, "minute": 41}
